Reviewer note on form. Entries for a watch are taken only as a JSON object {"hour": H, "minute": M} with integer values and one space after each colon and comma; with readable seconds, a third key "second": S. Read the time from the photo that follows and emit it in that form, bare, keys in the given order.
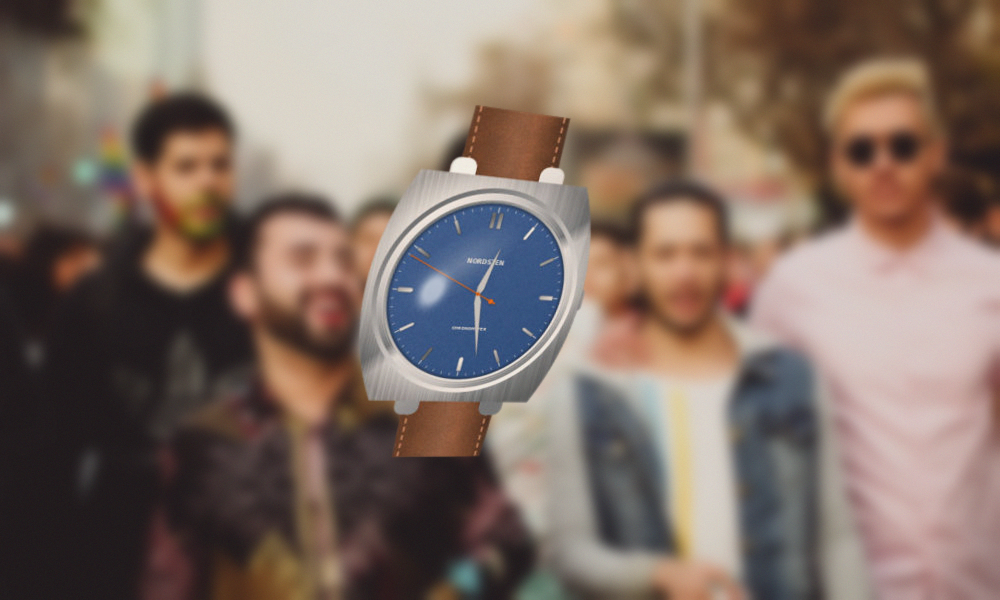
{"hour": 12, "minute": 27, "second": 49}
